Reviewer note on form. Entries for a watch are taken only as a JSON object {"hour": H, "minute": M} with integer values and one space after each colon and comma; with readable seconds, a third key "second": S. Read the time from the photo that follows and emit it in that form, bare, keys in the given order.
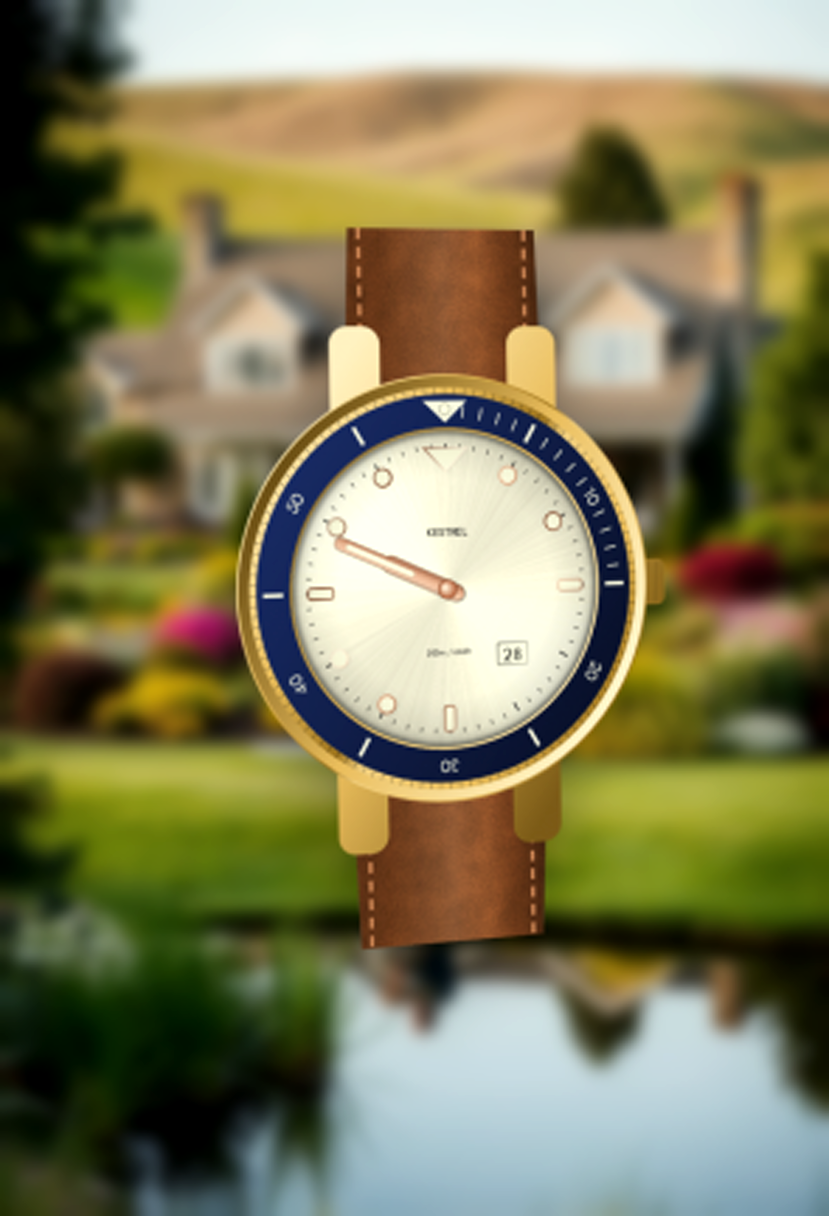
{"hour": 9, "minute": 49}
